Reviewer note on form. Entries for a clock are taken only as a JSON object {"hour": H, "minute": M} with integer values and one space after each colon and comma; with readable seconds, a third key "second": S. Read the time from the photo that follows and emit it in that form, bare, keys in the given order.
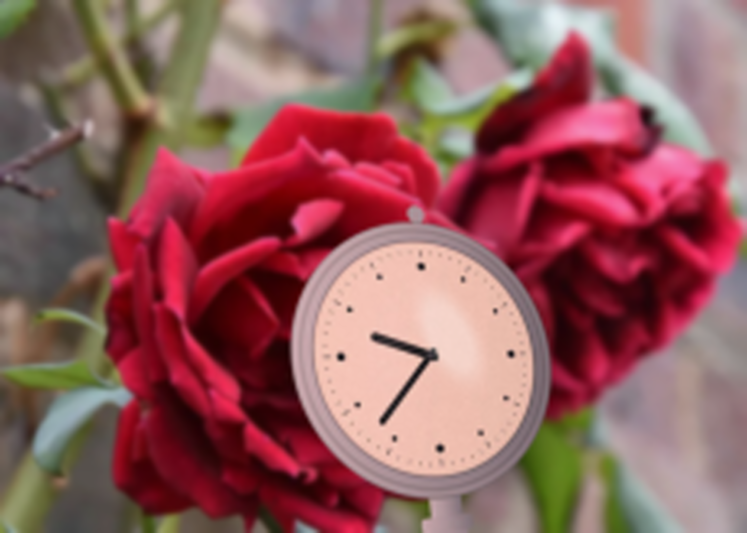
{"hour": 9, "minute": 37}
